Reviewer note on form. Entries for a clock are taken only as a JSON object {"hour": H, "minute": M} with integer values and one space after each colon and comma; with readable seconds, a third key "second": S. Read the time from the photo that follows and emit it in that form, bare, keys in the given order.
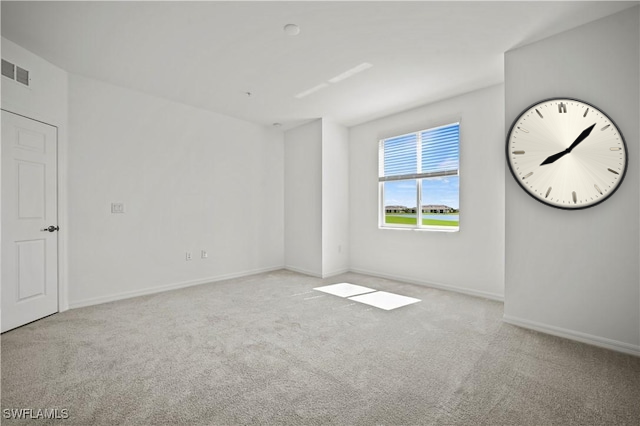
{"hour": 8, "minute": 8}
